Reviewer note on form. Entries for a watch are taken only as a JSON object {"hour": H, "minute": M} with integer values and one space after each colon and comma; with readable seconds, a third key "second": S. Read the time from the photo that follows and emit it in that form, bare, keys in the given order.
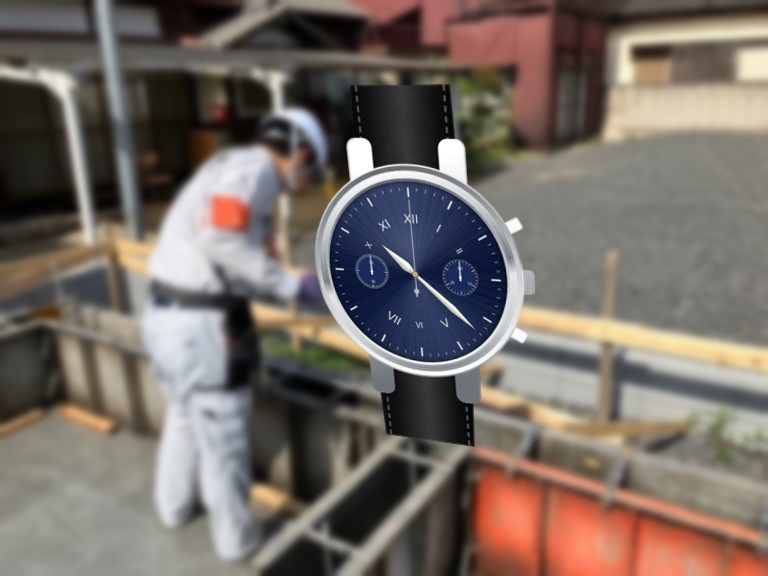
{"hour": 10, "minute": 22}
